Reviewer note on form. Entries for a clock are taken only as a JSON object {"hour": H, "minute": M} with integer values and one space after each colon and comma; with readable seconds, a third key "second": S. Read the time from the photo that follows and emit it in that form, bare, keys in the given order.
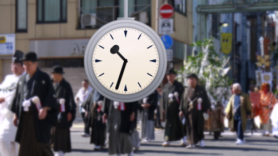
{"hour": 10, "minute": 33}
